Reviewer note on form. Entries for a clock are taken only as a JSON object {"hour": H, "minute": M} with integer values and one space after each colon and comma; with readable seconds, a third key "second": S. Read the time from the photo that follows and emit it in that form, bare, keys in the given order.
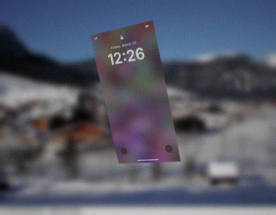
{"hour": 12, "minute": 26}
